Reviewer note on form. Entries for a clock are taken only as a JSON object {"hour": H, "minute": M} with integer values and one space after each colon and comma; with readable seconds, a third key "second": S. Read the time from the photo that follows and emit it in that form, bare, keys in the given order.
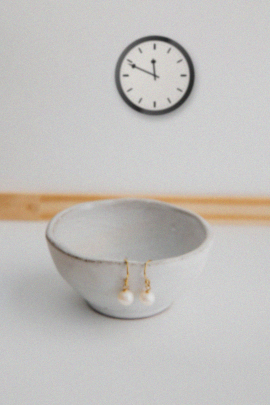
{"hour": 11, "minute": 49}
